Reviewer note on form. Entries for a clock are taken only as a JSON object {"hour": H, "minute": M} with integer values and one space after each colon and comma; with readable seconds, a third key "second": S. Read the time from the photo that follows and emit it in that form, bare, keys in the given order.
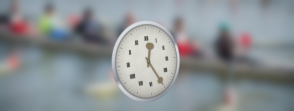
{"hour": 12, "minute": 25}
